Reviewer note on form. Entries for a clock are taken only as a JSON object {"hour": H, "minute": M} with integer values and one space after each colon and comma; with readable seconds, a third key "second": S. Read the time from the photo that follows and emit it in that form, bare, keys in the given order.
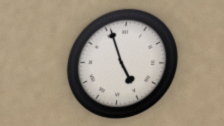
{"hour": 4, "minute": 56}
